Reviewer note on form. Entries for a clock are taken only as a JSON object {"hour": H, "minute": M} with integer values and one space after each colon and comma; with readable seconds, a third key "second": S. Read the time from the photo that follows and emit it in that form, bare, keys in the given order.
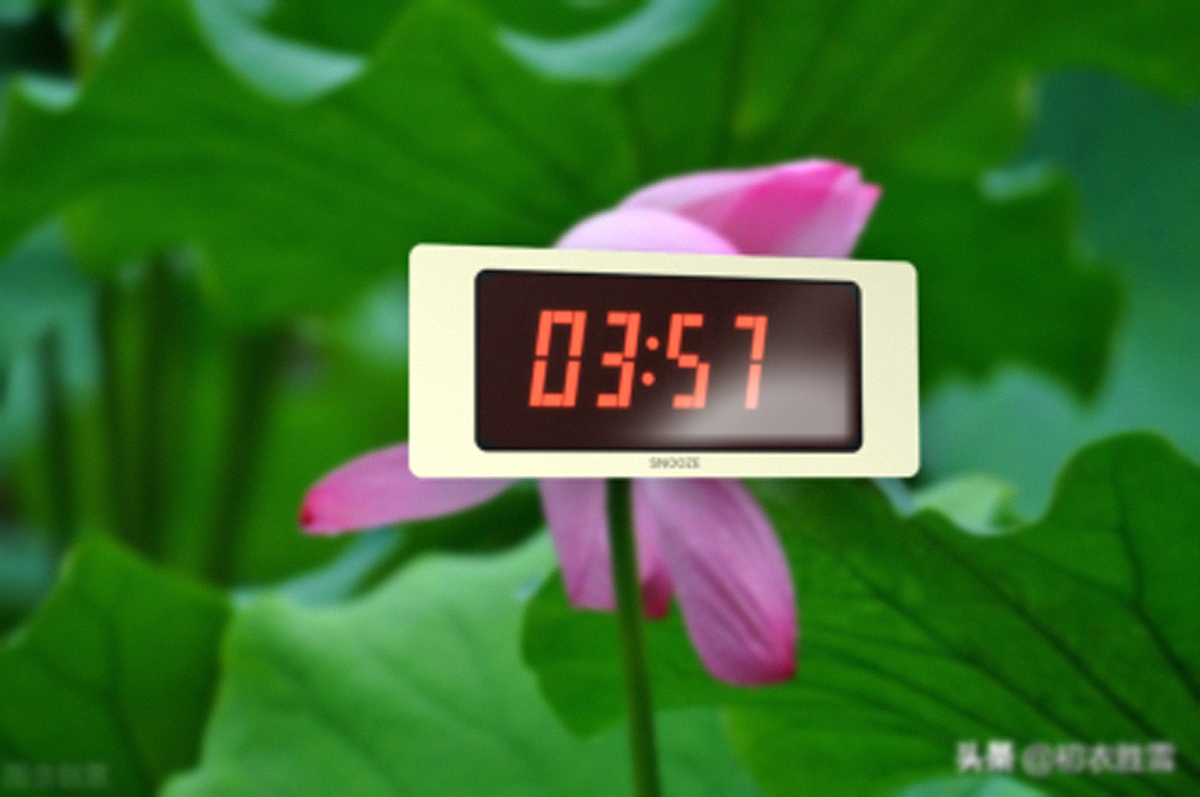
{"hour": 3, "minute": 57}
